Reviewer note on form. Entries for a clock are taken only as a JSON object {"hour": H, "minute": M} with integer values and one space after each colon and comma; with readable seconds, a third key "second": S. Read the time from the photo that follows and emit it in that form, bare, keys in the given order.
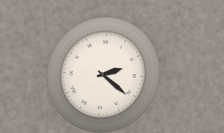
{"hour": 2, "minute": 21}
